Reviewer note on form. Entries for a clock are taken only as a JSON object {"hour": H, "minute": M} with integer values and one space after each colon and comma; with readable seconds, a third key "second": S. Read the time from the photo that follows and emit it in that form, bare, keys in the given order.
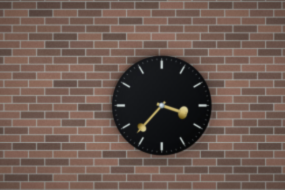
{"hour": 3, "minute": 37}
